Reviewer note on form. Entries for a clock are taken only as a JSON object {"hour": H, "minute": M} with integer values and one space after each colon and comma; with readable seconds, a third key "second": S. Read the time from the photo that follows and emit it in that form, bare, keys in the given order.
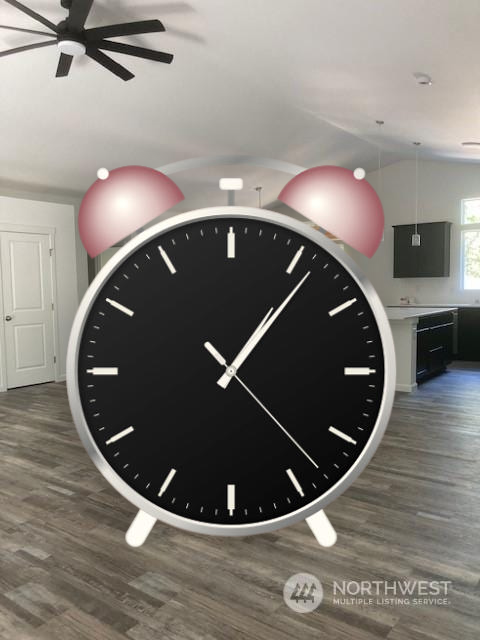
{"hour": 1, "minute": 6, "second": 23}
